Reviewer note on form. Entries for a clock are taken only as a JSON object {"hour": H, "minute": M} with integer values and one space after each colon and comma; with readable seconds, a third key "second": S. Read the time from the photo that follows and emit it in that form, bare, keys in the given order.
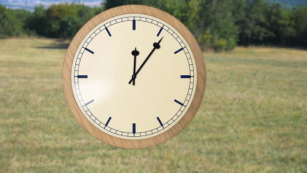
{"hour": 12, "minute": 6}
